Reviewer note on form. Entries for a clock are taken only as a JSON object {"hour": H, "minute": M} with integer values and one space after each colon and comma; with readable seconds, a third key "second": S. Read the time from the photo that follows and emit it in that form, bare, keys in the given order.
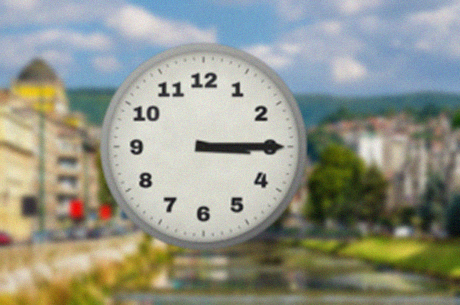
{"hour": 3, "minute": 15}
